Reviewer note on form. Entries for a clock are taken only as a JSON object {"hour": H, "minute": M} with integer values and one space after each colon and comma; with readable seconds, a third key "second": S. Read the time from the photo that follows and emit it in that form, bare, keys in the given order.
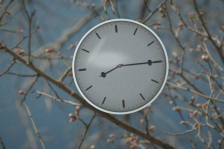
{"hour": 8, "minute": 15}
